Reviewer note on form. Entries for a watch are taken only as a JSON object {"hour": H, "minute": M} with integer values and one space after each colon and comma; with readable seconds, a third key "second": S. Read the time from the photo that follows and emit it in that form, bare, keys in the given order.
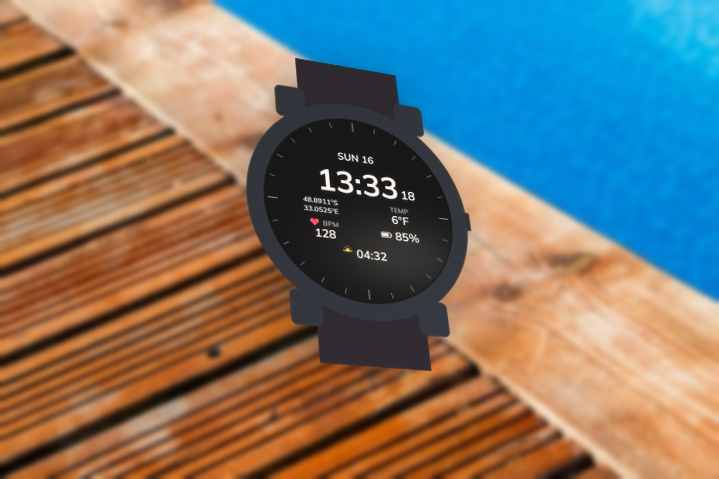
{"hour": 13, "minute": 33, "second": 18}
